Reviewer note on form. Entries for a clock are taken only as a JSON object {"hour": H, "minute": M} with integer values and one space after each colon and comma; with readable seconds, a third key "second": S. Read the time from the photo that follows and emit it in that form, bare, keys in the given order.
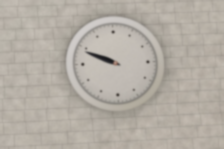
{"hour": 9, "minute": 49}
